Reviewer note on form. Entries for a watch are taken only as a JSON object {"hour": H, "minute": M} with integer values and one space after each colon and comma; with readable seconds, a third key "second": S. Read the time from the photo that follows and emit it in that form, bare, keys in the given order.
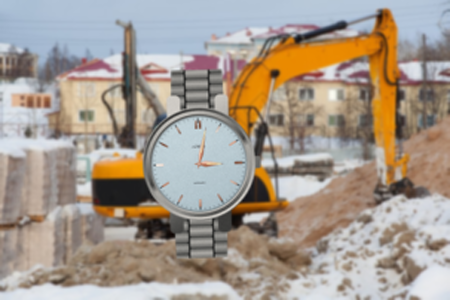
{"hour": 3, "minute": 2}
